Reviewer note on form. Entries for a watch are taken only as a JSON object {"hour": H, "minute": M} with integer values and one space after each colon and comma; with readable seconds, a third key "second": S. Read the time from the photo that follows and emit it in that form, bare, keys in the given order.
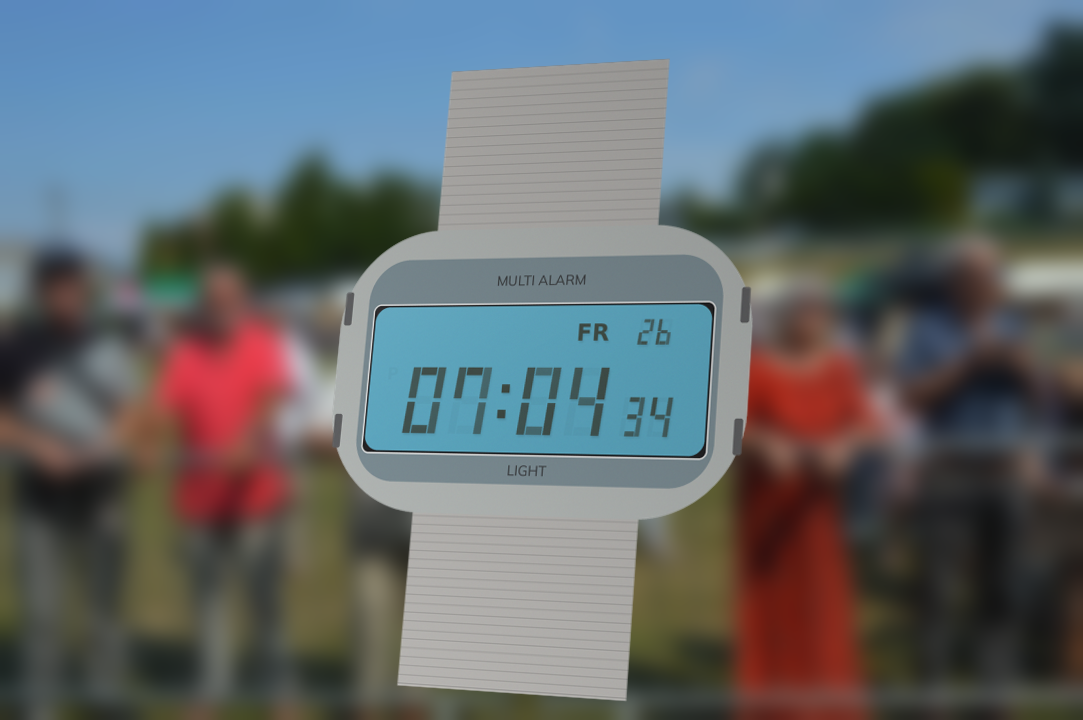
{"hour": 7, "minute": 4, "second": 34}
